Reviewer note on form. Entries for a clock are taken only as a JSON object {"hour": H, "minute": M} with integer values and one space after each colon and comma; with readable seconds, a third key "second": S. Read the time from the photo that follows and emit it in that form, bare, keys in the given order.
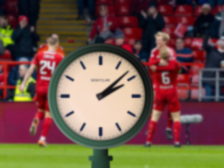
{"hour": 2, "minute": 8}
